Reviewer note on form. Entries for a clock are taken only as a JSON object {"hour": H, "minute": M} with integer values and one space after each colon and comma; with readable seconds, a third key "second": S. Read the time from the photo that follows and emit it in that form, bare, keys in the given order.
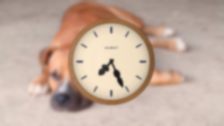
{"hour": 7, "minute": 26}
